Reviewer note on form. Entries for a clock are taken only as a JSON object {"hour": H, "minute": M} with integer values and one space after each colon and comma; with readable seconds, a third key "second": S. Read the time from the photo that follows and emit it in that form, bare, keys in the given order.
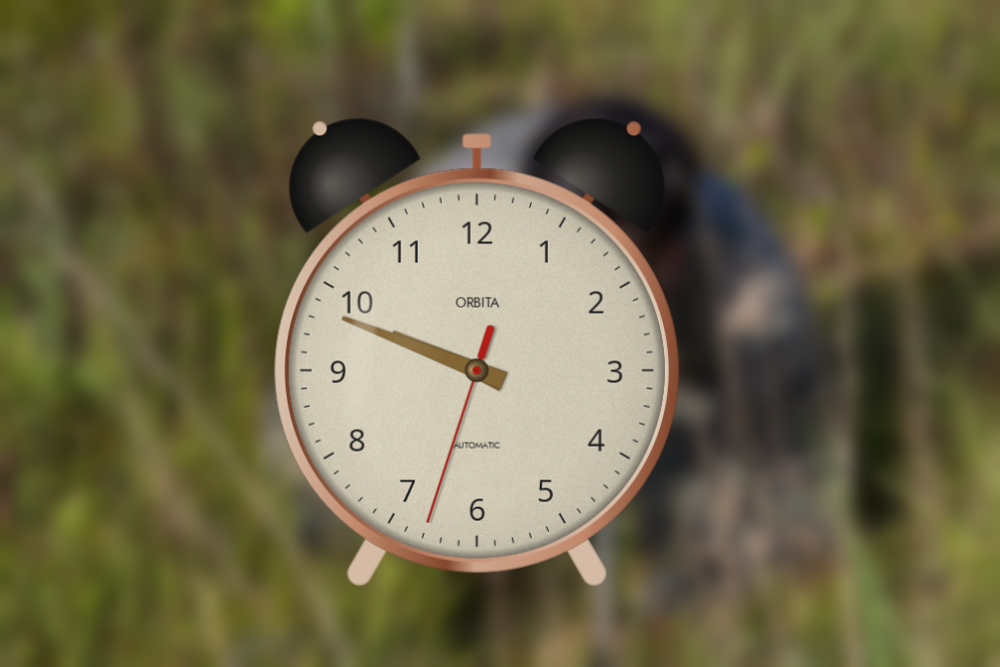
{"hour": 9, "minute": 48, "second": 33}
